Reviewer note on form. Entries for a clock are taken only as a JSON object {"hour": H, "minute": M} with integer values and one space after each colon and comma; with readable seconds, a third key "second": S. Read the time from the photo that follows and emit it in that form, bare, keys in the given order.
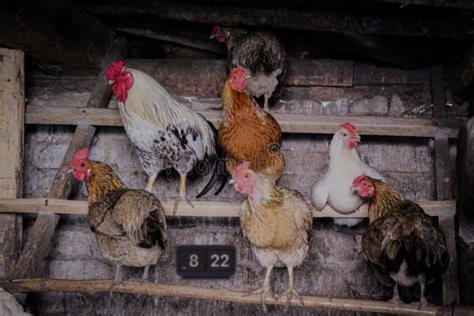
{"hour": 8, "minute": 22}
